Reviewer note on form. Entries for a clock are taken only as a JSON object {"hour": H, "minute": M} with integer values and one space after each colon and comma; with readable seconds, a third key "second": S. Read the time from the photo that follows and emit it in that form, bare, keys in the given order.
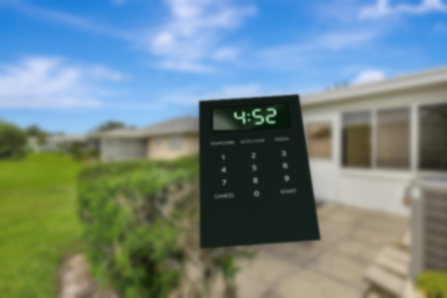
{"hour": 4, "minute": 52}
